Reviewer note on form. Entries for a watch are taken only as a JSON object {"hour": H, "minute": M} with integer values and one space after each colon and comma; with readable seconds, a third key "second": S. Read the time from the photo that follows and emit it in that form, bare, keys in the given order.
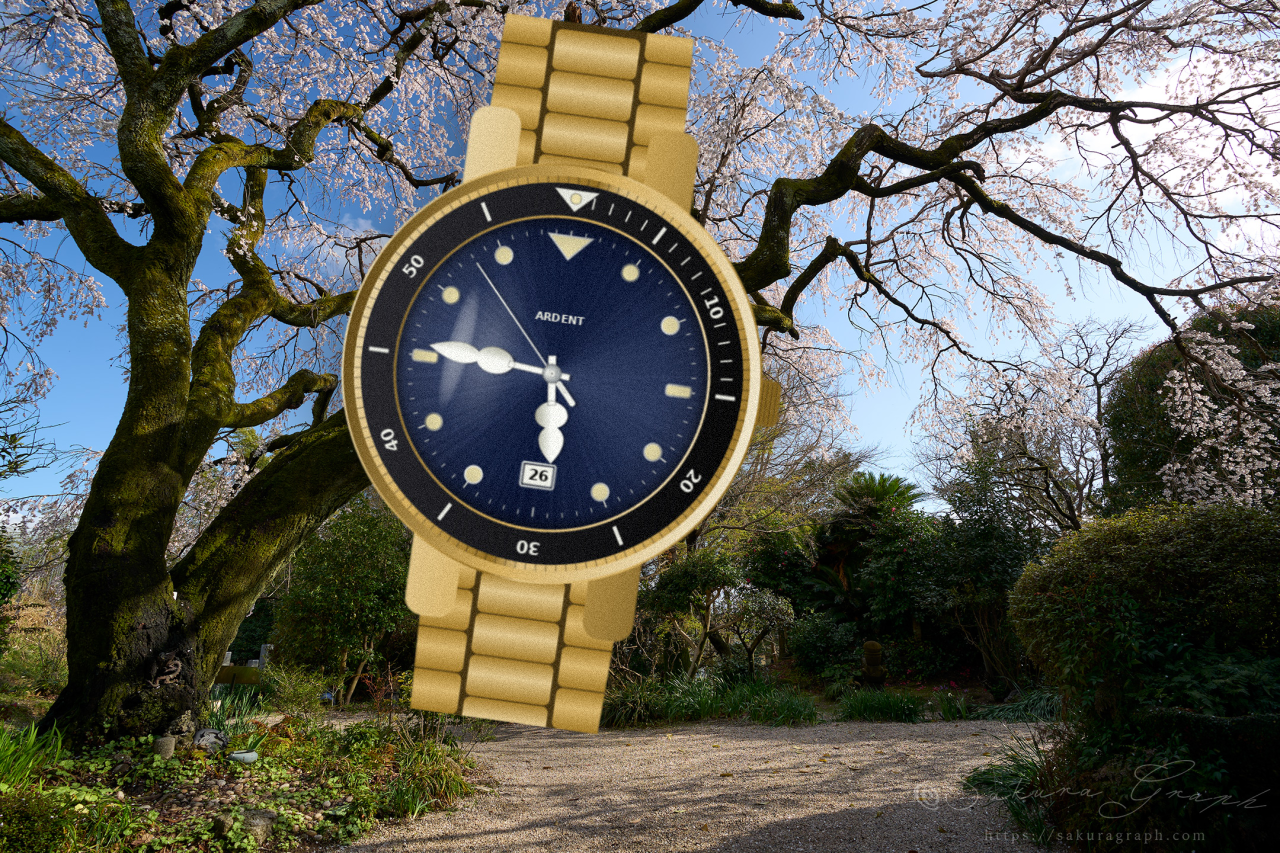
{"hour": 5, "minute": 45, "second": 53}
